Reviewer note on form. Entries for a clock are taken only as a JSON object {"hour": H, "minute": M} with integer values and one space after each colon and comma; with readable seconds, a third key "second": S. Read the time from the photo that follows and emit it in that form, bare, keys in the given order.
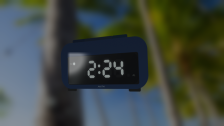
{"hour": 2, "minute": 24}
